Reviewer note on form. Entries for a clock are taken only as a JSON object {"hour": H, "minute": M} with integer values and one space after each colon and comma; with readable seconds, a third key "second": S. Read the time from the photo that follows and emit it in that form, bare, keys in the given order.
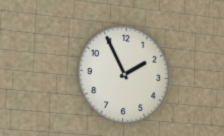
{"hour": 1, "minute": 55}
